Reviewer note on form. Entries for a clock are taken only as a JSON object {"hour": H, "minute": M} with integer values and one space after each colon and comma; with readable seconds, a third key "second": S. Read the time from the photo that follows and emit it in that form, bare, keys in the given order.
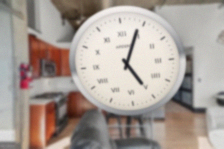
{"hour": 5, "minute": 4}
